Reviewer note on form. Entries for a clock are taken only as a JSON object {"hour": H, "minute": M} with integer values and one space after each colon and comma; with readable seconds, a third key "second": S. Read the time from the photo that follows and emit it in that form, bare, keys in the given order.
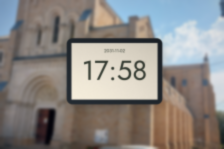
{"hour": 17, "minute": 58}
